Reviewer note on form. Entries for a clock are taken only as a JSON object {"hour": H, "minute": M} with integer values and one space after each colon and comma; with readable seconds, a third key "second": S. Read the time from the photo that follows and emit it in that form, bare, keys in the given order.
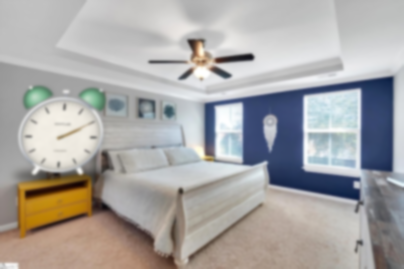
{"hour": 2, "minute": 10}
